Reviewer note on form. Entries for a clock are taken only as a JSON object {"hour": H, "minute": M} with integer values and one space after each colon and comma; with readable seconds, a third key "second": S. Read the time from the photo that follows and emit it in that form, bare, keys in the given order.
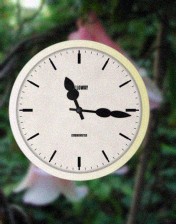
{"hour": 11, "minute": 16}
